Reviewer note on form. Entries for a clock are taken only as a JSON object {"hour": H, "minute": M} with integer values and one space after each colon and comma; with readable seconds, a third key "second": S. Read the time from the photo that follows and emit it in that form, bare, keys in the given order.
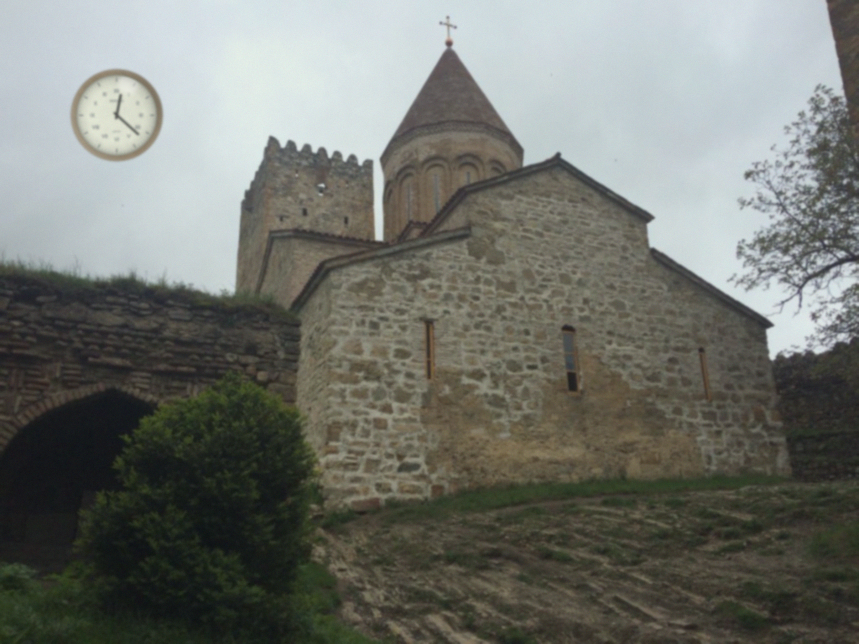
{"hour": 12, "minute": 22}
